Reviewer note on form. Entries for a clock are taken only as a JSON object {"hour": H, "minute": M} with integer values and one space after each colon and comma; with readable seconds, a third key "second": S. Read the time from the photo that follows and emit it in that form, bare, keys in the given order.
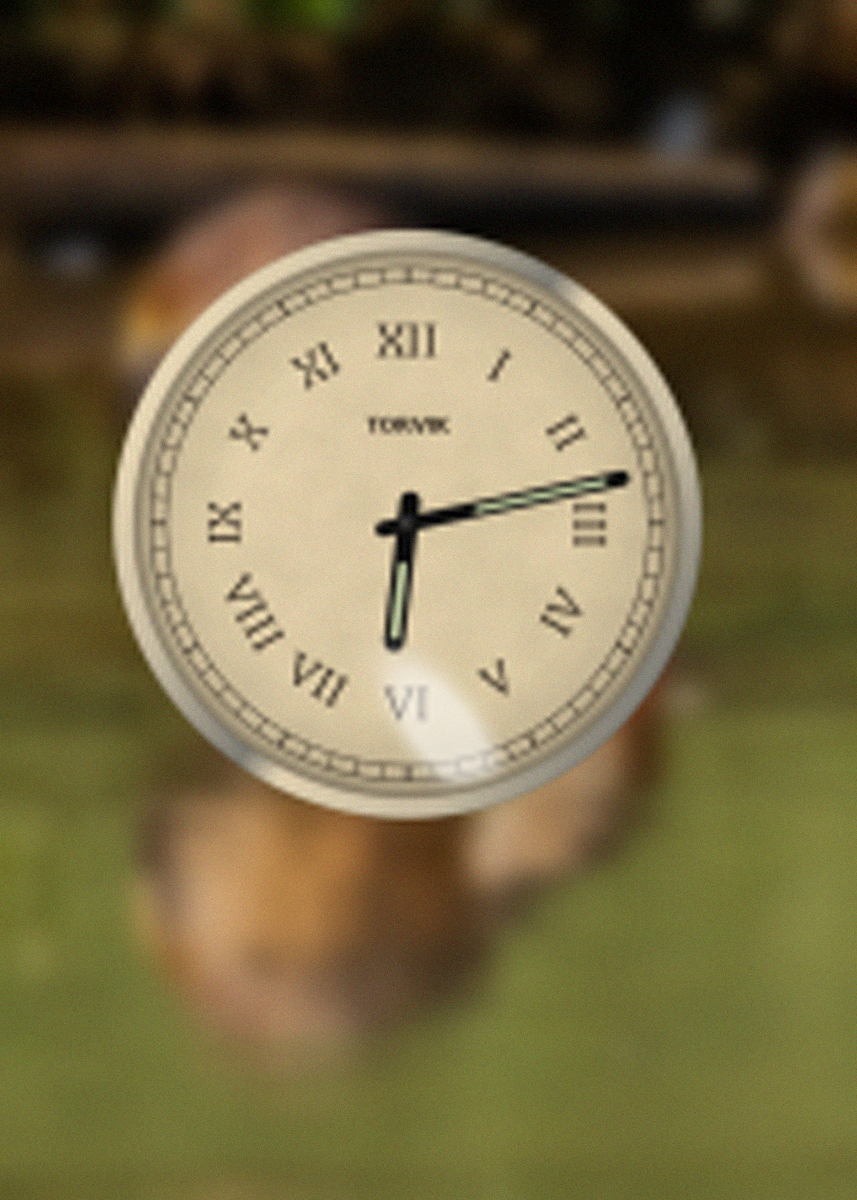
{"hour": 6, "minute": 13}
